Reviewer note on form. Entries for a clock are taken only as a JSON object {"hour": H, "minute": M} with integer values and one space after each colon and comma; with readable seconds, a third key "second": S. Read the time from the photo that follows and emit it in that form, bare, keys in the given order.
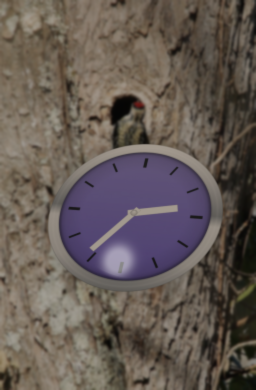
{"hour": 2, "minute": 36}
